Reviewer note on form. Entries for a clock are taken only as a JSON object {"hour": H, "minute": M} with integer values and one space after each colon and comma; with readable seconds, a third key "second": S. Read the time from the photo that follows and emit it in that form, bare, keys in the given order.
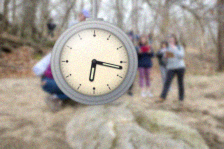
{"hour": 6, "minute": 17}
